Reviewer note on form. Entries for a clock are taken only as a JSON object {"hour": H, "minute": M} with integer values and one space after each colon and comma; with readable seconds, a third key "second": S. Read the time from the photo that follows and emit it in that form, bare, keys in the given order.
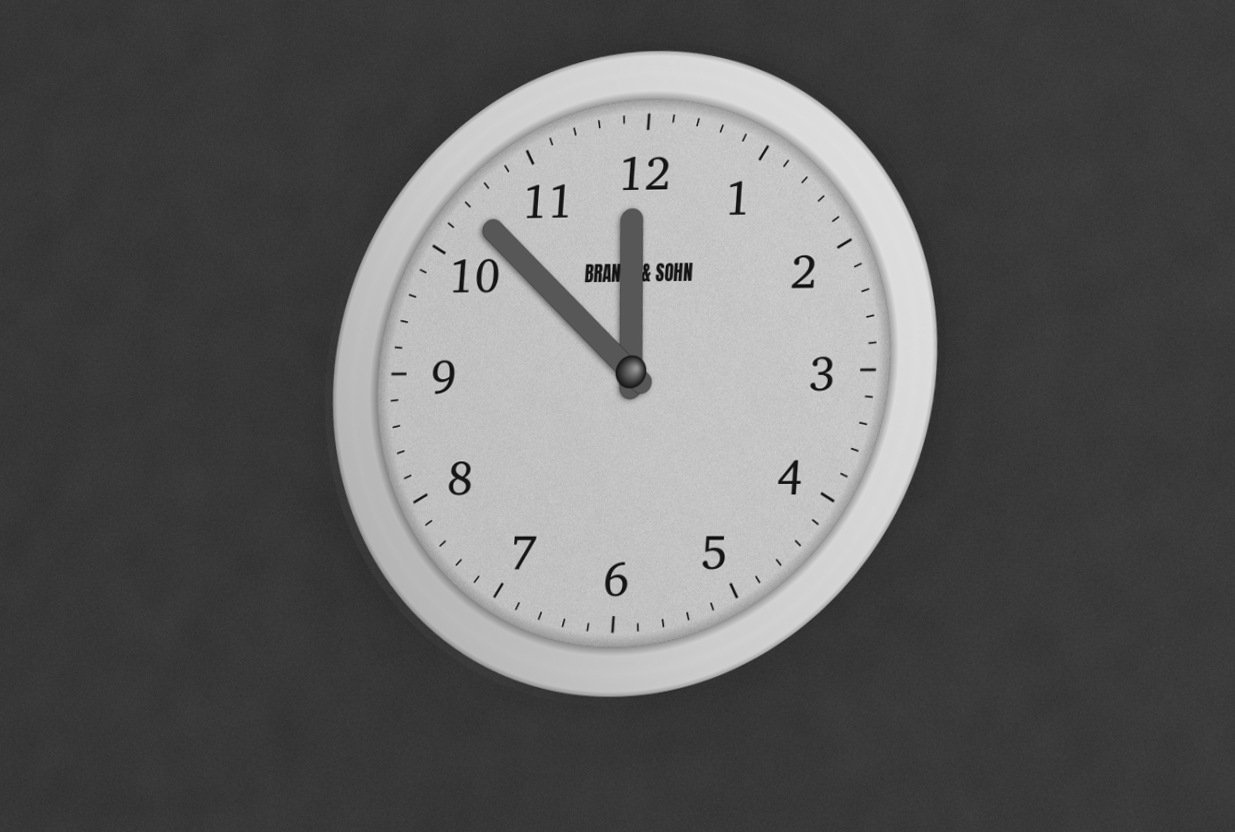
{"hour": 11, "minute": 52}
